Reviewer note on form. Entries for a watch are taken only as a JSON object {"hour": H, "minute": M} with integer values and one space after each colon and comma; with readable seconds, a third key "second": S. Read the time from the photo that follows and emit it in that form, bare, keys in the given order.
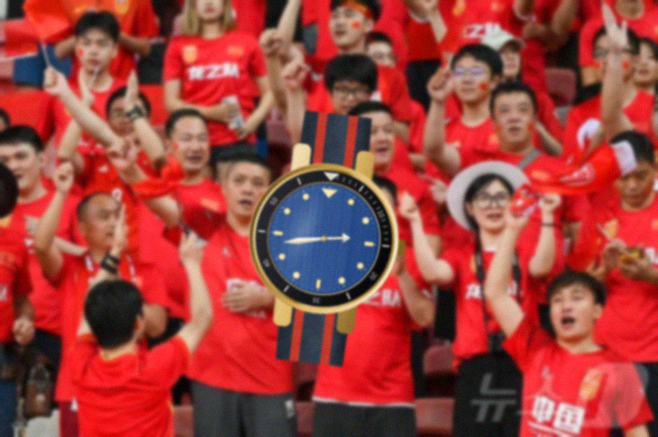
{"hour": 2, "minute": 43}
